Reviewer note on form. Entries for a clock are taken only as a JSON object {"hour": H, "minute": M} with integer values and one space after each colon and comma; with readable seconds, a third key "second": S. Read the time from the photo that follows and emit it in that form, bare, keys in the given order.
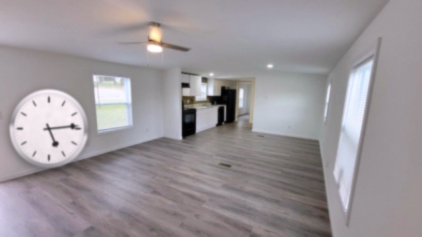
{"hour": 5, "minute": 14}
